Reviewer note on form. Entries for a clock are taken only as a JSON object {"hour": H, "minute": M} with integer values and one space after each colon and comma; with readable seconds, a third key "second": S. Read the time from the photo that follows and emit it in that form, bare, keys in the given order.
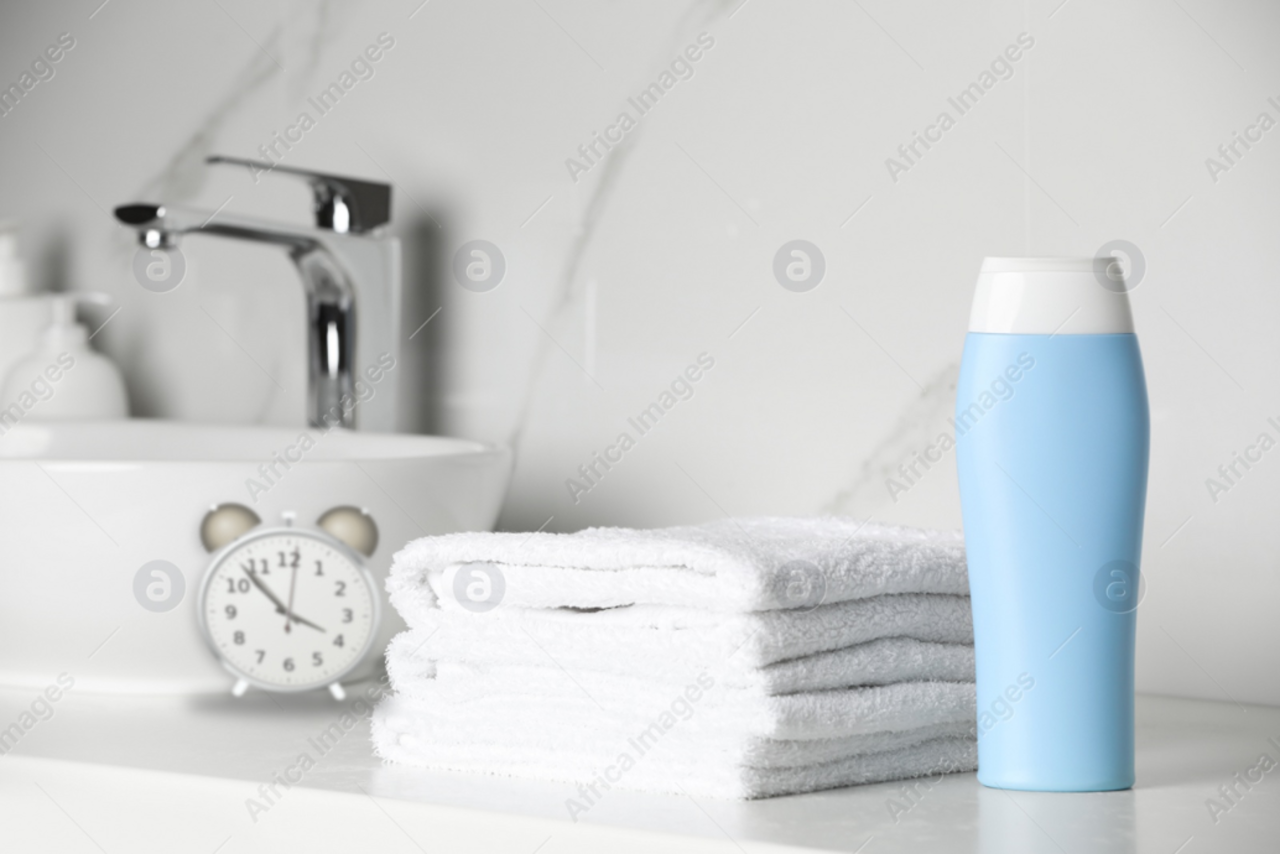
{"hour": 3, "minute": 53, "second": 1}
